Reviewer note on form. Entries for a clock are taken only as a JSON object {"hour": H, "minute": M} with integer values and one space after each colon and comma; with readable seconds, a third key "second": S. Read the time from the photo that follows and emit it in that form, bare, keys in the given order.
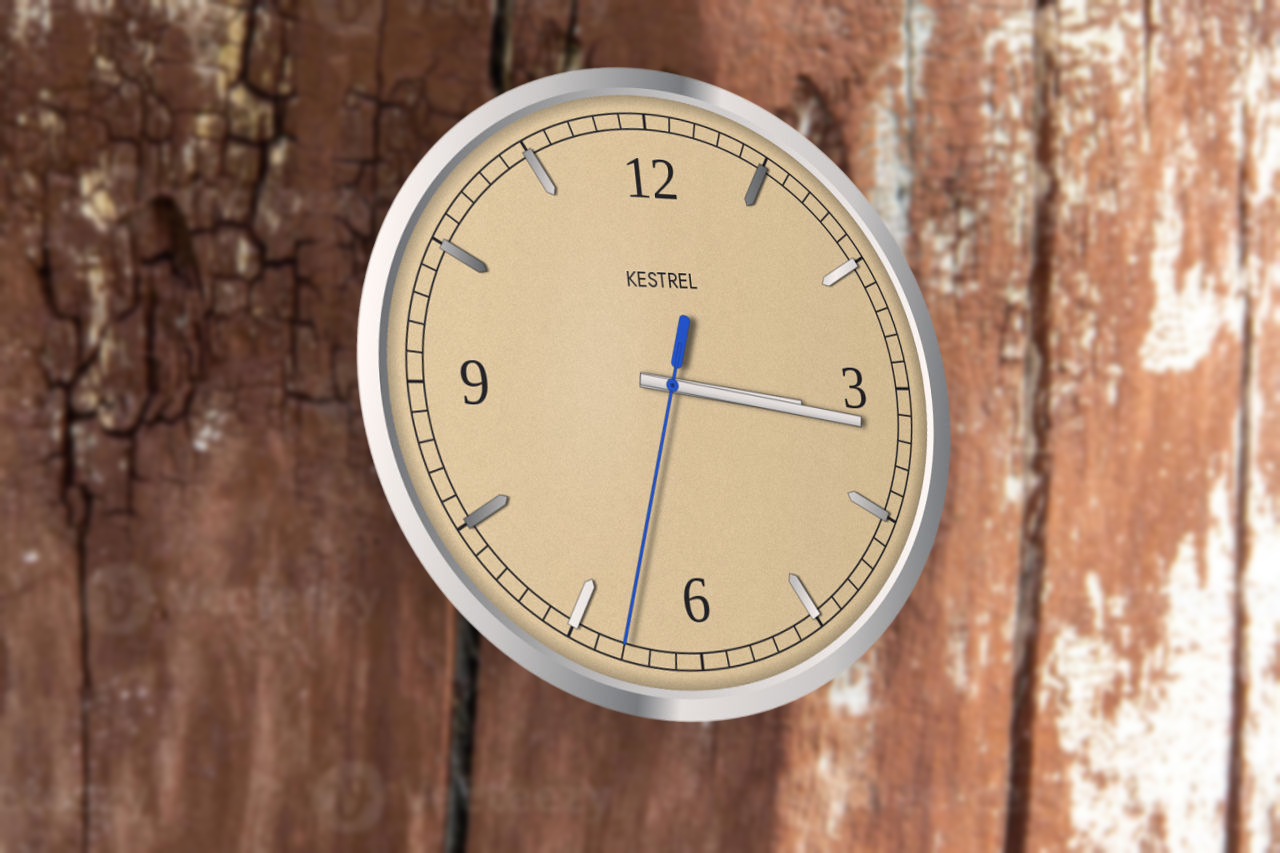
{"hour": 3, "minute": 16, "second": 33}
